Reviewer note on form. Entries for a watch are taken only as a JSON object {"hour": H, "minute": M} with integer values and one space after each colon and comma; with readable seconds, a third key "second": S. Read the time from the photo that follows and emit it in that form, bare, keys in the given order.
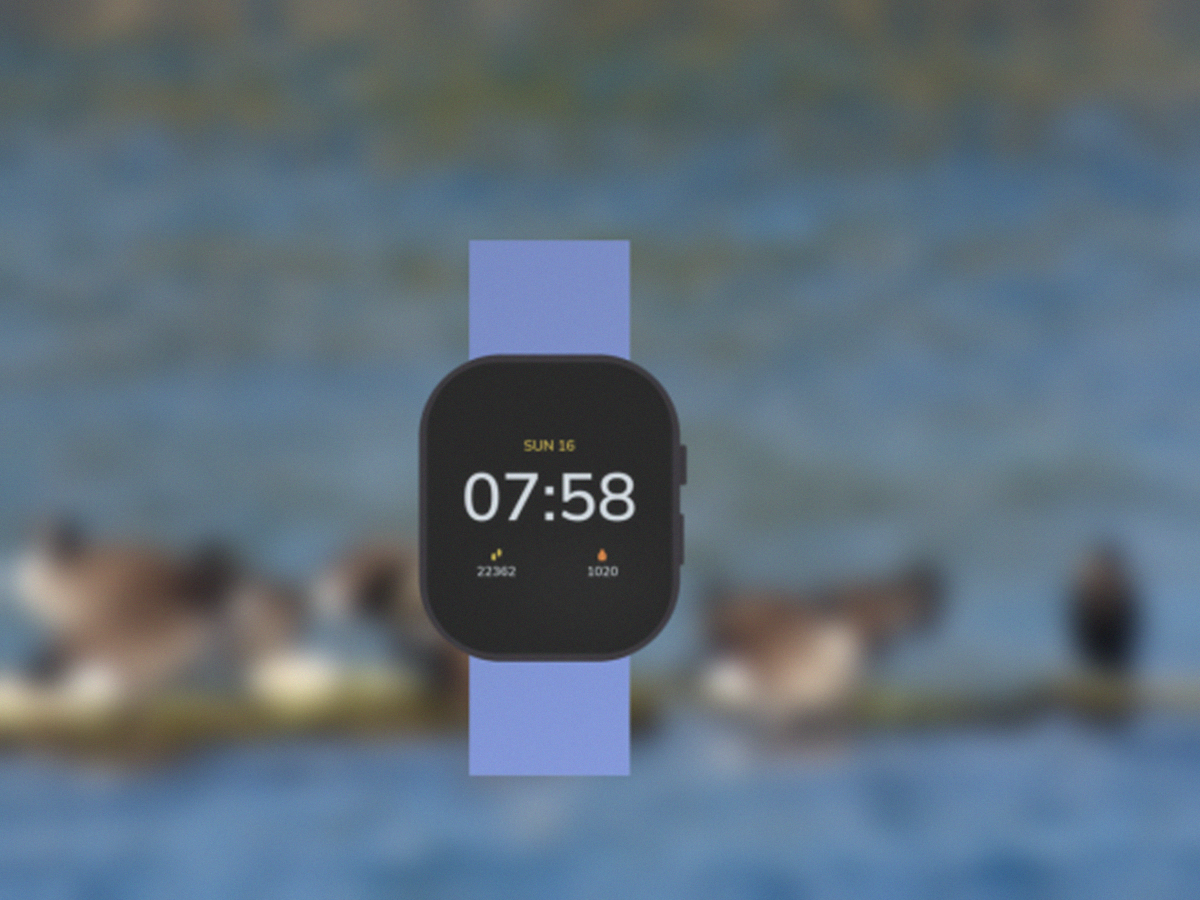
{"hour": 7, "minute": 58}
